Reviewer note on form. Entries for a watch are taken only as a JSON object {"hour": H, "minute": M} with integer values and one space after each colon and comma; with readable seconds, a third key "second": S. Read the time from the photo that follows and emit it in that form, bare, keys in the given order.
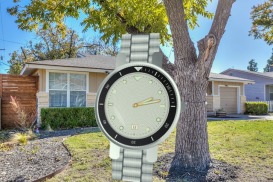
{"hour": 2, "minute": 13}
